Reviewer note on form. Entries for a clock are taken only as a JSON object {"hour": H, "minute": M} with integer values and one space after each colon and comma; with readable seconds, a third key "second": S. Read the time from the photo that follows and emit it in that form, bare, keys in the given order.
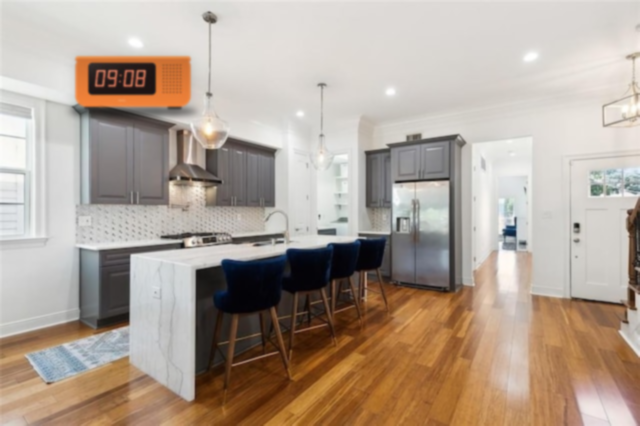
{"hour": 9, "minute": 8}
